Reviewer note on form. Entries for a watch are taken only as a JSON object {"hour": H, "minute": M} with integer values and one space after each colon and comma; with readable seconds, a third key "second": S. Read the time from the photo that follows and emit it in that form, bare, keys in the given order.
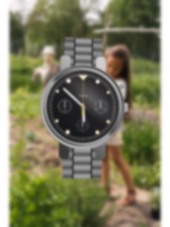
{"hour": 5, "minute": 52}
